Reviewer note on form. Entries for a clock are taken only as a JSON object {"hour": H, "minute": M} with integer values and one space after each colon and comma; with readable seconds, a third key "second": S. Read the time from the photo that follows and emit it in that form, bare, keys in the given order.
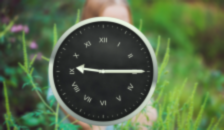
{"hour": 9, "minute": 15}
